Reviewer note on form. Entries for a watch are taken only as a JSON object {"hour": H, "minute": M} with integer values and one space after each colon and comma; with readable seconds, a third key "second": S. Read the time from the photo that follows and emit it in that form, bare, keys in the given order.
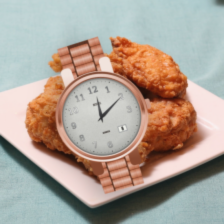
{"hour": 12, "minute": 10}
